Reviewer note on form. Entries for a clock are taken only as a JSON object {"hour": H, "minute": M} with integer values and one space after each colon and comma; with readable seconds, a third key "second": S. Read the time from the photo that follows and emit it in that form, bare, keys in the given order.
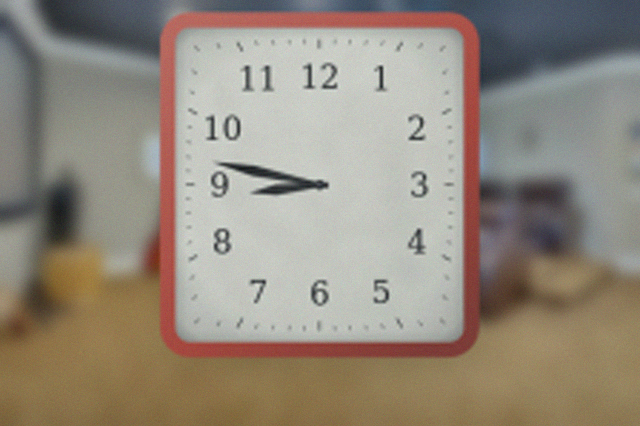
{"hour": 8, "minute": 47}
